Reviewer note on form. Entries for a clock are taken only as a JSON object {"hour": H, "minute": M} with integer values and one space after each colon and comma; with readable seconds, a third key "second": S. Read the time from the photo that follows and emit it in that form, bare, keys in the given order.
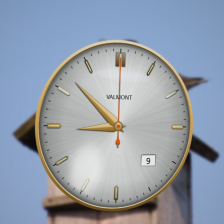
{"hour": 8, "minute": 52, "second": 0}
